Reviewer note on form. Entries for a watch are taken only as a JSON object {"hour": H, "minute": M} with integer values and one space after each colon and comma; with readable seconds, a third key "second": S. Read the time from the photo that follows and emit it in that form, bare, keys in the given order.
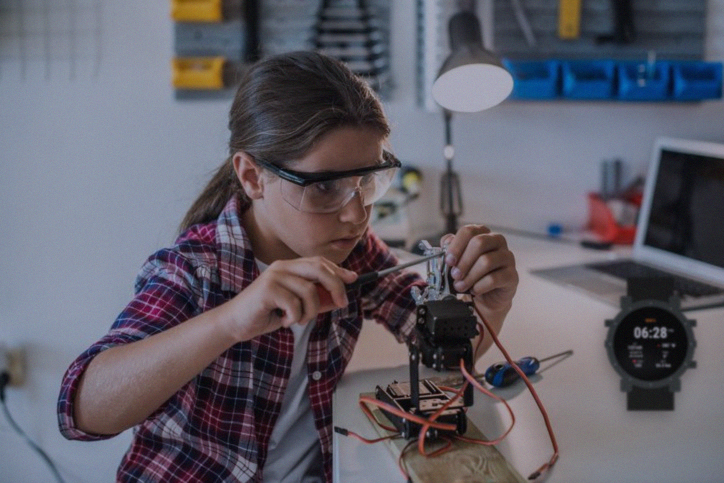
{"hour": 6, "minute": 28}
